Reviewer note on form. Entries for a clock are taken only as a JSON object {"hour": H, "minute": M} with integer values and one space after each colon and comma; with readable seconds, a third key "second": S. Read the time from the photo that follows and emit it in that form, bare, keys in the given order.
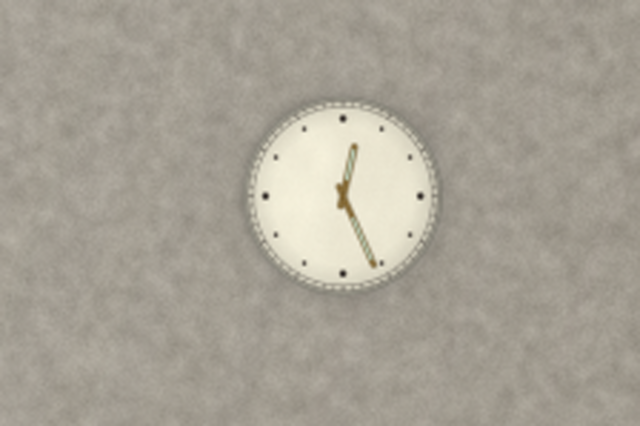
{"hour": 12, "minute": 26}
